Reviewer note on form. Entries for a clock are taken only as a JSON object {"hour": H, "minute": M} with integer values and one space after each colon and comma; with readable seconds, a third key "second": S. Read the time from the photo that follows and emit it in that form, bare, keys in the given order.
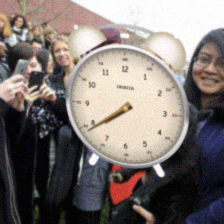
{"hour": 7, "minute": 39}
